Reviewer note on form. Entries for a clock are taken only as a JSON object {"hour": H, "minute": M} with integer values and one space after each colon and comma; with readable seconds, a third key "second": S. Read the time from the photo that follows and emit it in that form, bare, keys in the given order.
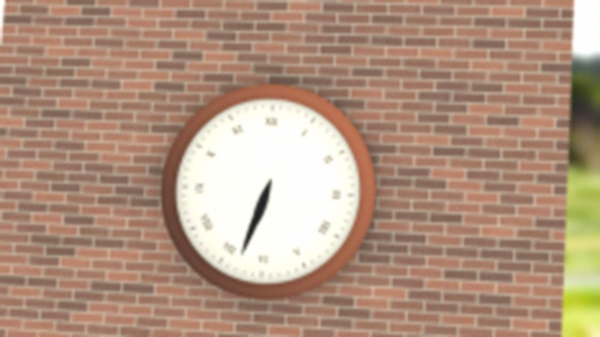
{"hour": 6, "minute": 33}
